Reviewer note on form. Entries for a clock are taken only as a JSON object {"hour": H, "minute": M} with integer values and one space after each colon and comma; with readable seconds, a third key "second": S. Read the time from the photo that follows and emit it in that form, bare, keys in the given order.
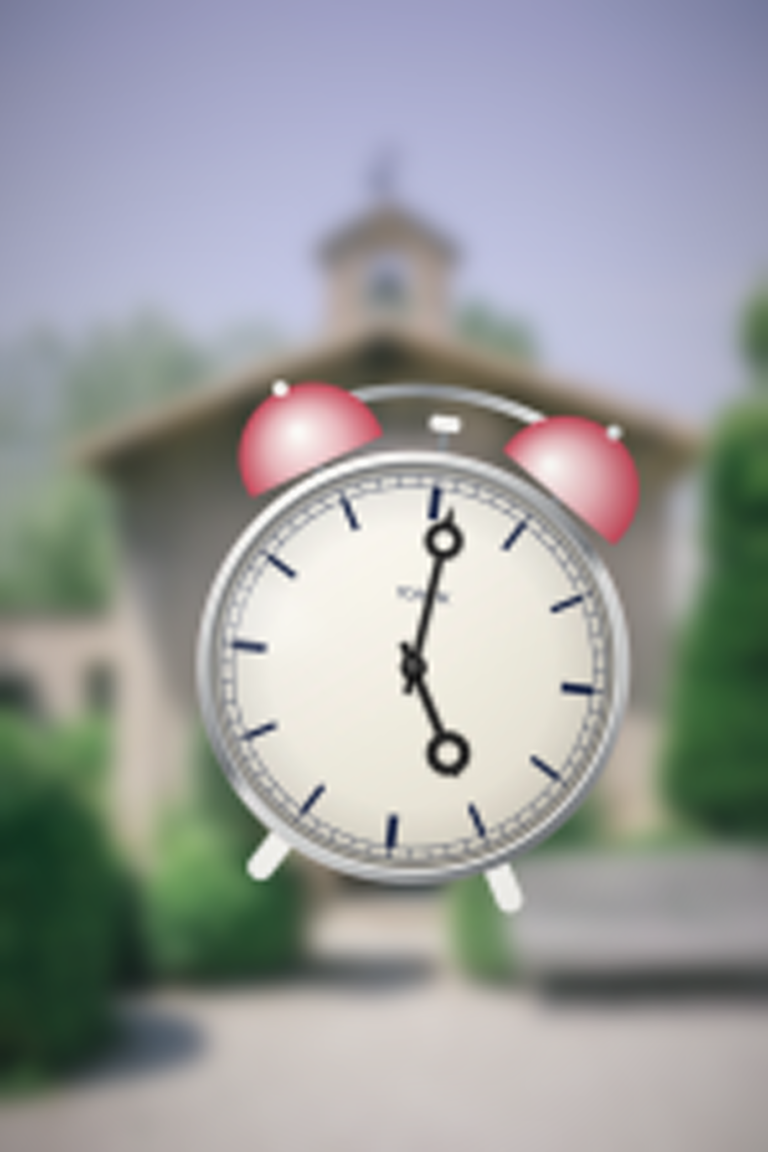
{"hour": 5, "minute": 1}
